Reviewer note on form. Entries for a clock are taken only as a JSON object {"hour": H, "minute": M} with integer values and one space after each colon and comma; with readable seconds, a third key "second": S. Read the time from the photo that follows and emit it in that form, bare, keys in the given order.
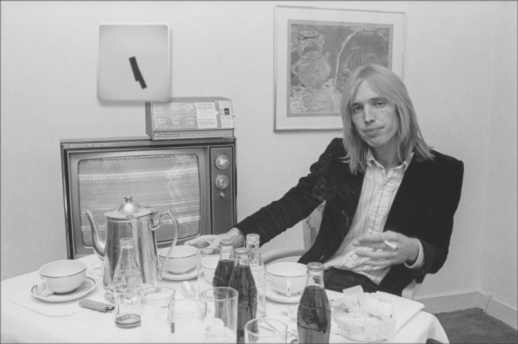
{"hour": 5, "minute": 26}
